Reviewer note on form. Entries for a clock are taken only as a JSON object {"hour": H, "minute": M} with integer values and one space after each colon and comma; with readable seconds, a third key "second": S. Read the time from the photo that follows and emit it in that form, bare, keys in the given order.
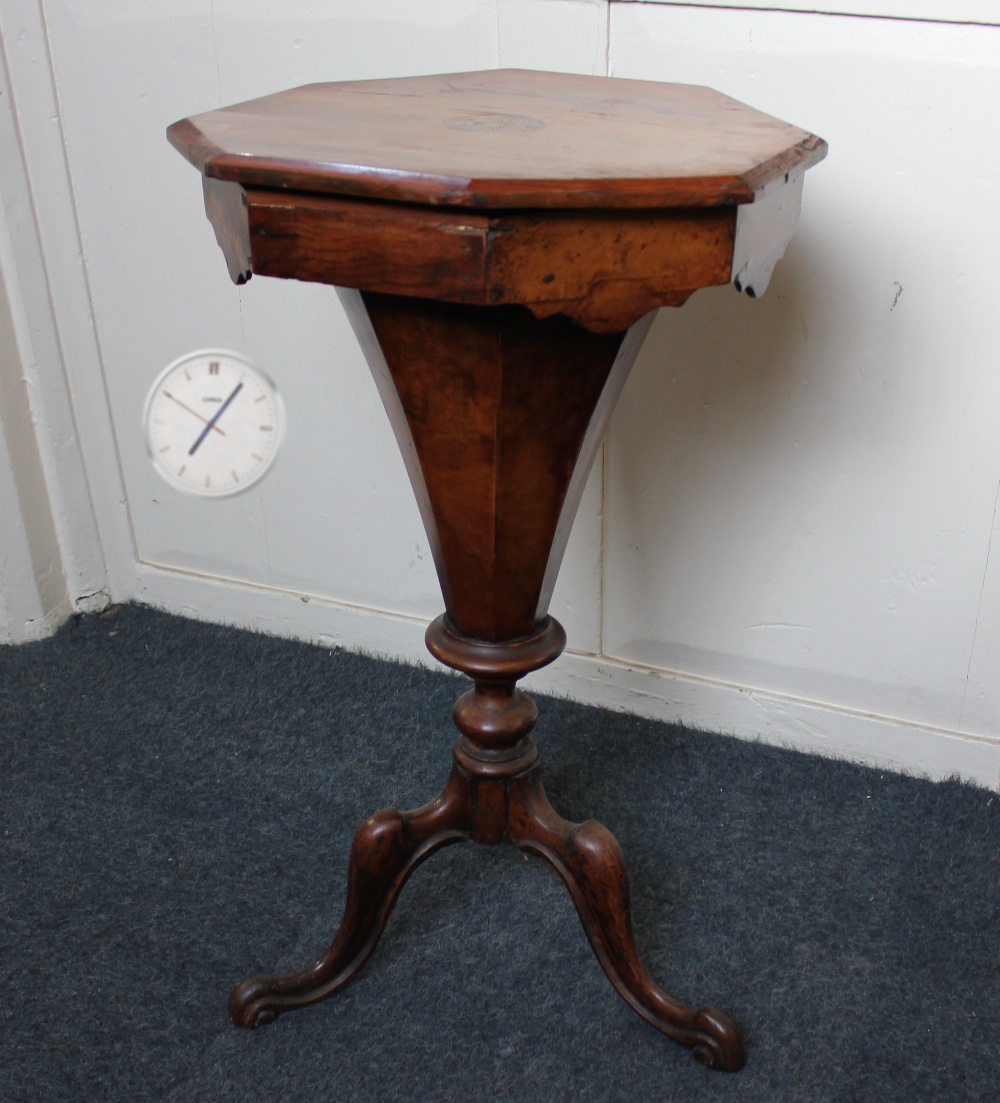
{"hour": 7, "minute": 5, "second": 50}
